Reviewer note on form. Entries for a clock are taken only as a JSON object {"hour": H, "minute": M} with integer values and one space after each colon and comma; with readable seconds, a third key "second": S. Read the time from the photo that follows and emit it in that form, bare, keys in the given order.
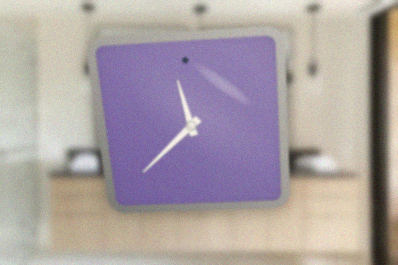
{"hour": 11, "minute": 38}
